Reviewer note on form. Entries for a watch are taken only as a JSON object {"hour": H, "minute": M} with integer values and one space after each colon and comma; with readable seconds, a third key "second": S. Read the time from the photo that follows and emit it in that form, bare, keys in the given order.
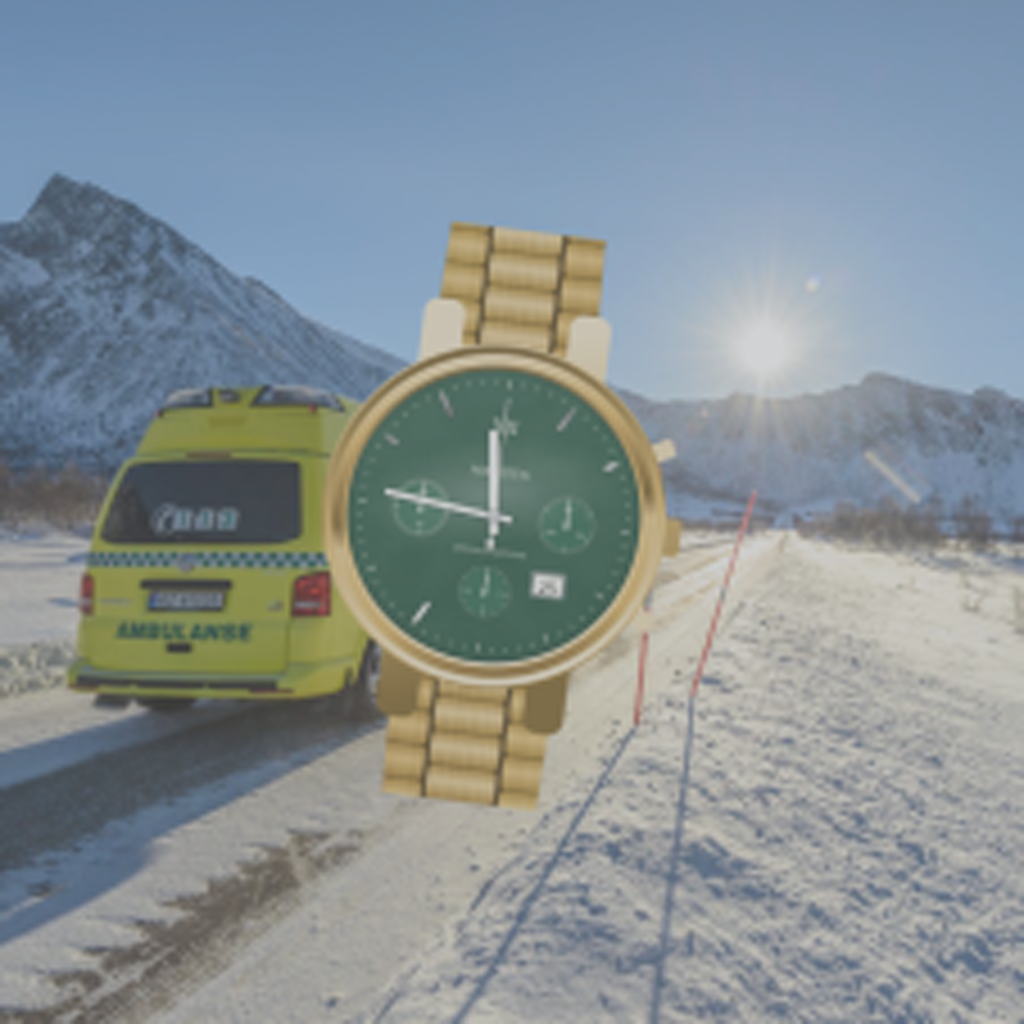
{"hour": 11, "minute": 46}
